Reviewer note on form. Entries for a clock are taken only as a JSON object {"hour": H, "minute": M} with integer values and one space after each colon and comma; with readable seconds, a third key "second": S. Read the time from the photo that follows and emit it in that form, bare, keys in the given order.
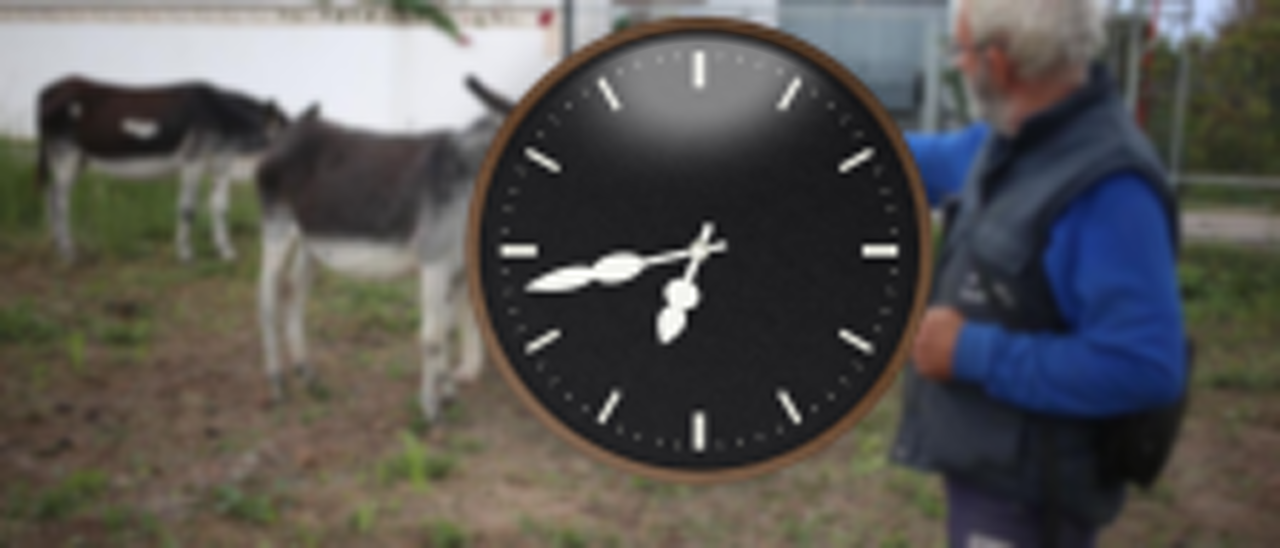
{"hour": 6, "minute": 43}
